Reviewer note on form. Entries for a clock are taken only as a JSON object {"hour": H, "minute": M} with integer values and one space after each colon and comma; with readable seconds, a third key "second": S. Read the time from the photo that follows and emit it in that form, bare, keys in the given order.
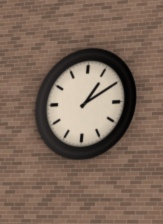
{"hour": 1, "minute": 10}
